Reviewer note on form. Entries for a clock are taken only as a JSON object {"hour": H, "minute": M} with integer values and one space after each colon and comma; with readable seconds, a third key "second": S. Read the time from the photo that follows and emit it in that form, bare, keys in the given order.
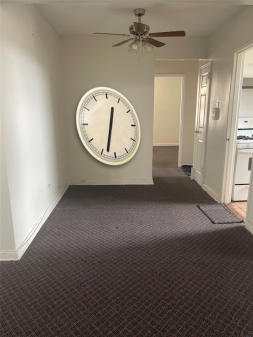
{"hour": 12, "minute": 33}
